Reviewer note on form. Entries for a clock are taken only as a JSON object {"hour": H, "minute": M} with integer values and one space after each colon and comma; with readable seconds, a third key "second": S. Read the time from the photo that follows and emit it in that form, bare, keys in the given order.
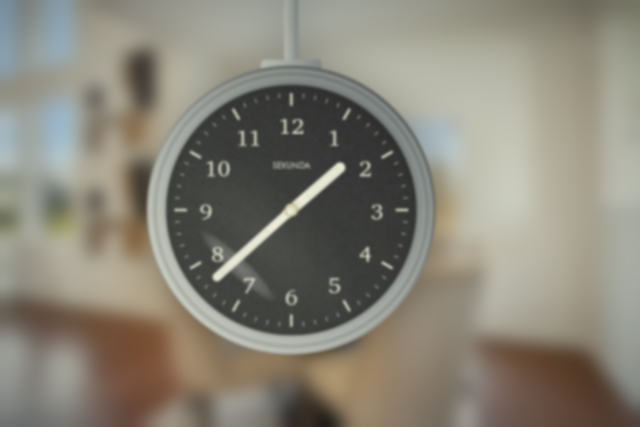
{"hour": 1, "minute": 38}
